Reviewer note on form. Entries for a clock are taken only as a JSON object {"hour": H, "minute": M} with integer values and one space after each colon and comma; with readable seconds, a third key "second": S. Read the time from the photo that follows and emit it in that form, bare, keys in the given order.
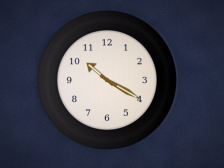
{"hour": 10, "minute": 20}
